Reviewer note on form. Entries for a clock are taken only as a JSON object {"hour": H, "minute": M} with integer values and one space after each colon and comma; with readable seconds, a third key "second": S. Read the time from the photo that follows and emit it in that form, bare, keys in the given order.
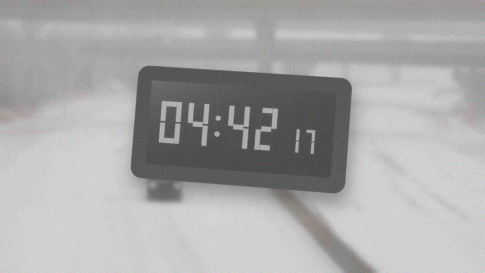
{"hour": 4, "minute": 42, "second": 17}
